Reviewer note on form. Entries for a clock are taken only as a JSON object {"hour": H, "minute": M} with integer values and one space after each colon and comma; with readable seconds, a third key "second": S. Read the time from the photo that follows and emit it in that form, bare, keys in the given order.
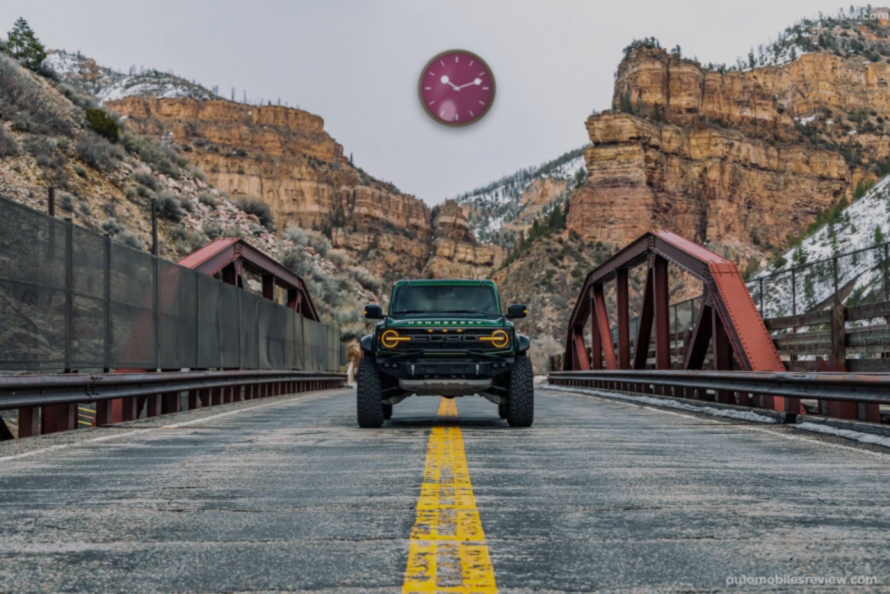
{"hour": 10, "minute": 12}
